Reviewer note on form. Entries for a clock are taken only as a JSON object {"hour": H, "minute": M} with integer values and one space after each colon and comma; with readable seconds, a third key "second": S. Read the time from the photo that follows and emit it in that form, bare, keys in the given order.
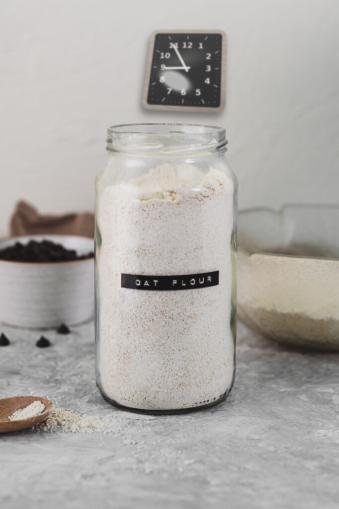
{"hour": 8, "minute": 55}
